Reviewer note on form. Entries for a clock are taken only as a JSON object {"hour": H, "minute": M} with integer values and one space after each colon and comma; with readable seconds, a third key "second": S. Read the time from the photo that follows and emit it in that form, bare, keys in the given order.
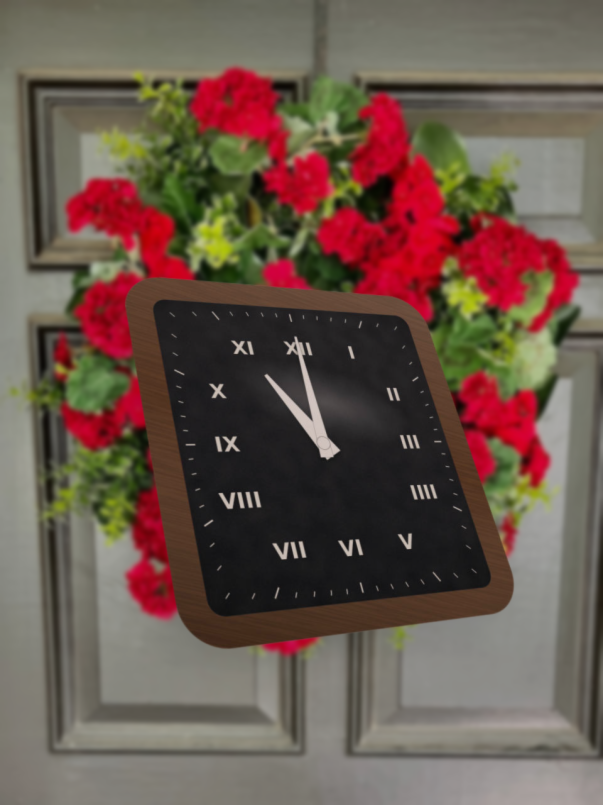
{"hour": 11, "minute": 0}
